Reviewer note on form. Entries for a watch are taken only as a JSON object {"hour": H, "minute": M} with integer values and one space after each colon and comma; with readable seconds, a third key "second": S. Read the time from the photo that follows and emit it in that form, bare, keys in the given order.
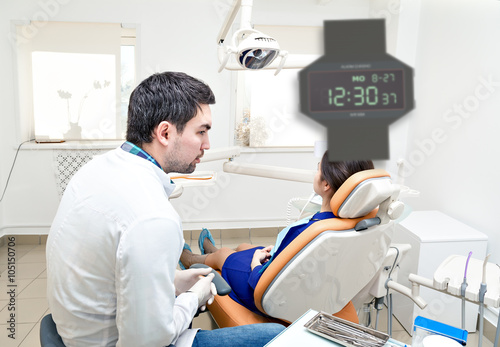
{"hour": 12, "minute": 30, "second": 37}
